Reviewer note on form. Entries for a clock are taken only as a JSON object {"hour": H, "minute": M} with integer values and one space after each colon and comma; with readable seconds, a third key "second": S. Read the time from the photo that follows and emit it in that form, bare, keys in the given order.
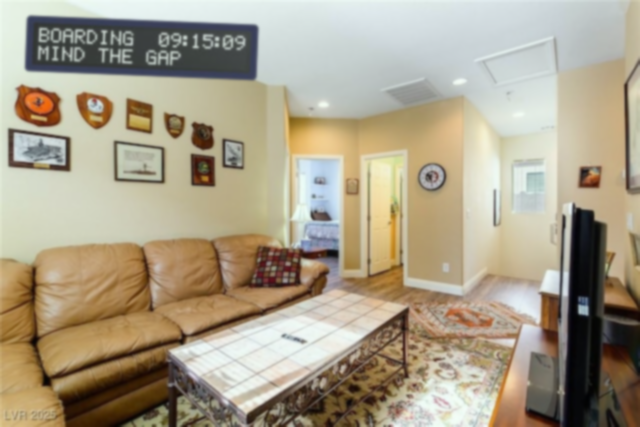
{"hour": 9, "minute": 15, "second": 9}
